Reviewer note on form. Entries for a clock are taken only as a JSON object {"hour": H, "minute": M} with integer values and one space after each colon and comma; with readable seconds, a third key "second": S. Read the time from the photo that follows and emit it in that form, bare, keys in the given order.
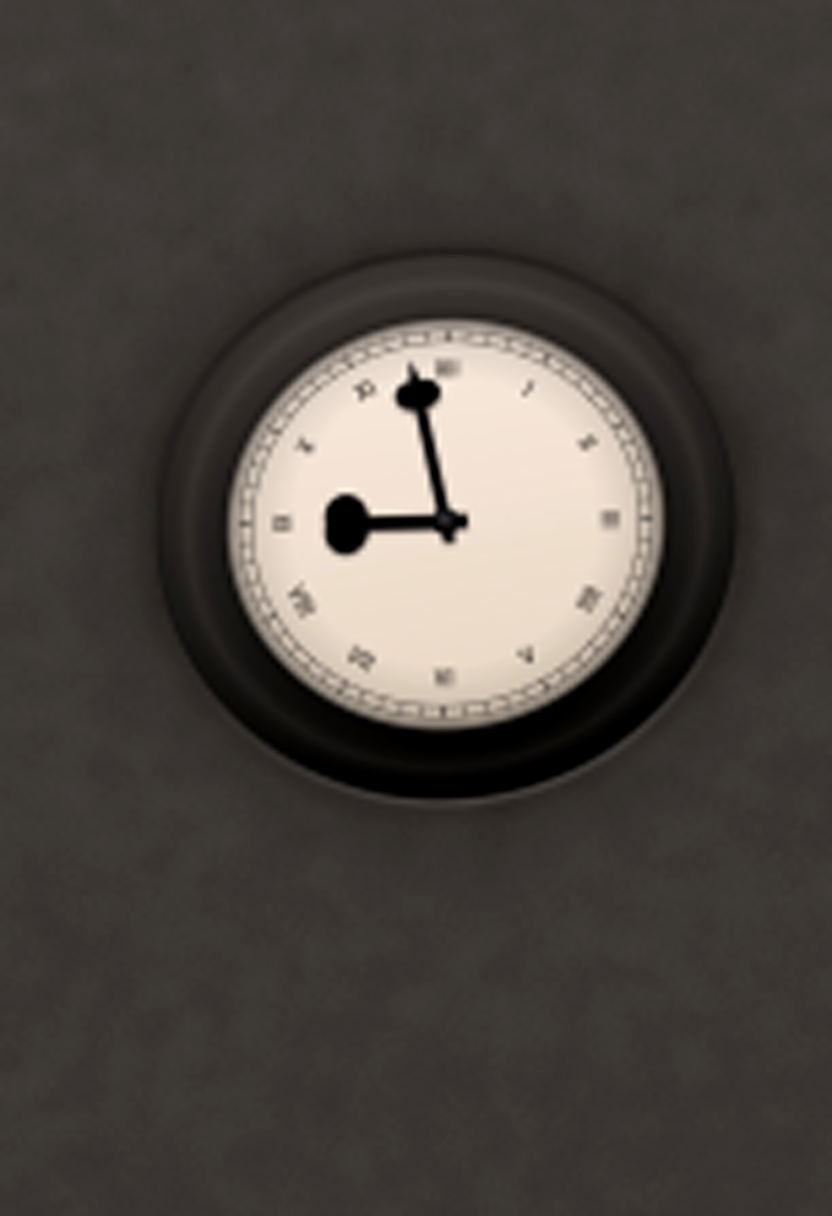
{"hour": 8, "minute": 58}
